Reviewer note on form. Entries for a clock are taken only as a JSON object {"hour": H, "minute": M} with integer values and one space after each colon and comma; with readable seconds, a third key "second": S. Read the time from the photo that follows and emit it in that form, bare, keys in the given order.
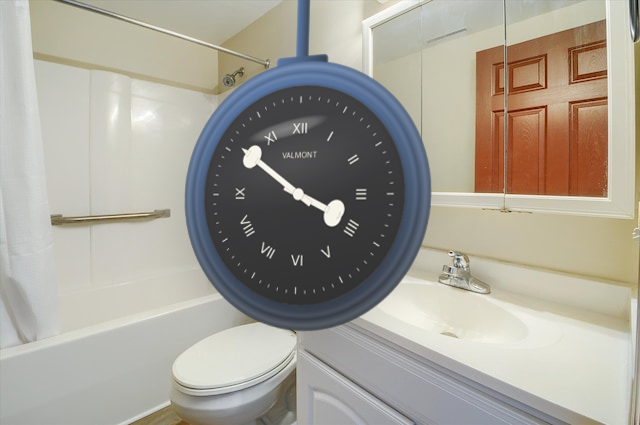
{"hour": 3, "minute": 51}
